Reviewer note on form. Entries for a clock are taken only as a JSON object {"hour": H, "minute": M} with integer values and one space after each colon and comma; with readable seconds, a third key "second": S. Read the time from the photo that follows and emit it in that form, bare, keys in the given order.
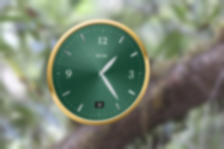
{"hour": 1, "minute": 24}
